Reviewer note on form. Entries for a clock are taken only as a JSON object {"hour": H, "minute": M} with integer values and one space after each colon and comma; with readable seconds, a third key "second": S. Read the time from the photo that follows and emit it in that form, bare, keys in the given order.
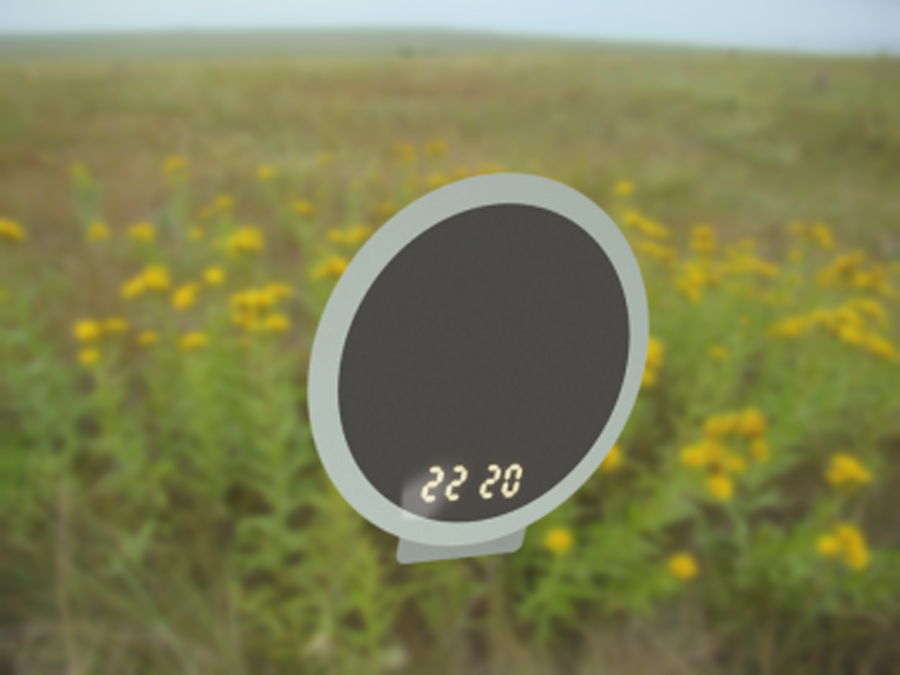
{"hour": 22, "minute": 20}
